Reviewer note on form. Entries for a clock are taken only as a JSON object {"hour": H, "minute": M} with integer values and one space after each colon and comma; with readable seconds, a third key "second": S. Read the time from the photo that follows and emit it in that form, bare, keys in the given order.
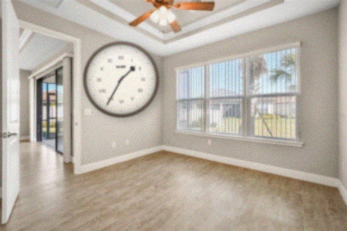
{"hour": 1, "minute": 35}
